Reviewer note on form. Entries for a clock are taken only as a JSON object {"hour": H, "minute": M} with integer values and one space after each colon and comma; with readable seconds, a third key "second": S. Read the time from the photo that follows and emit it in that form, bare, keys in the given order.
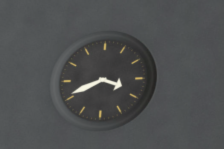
{"hour": 3, "minute": 41}
